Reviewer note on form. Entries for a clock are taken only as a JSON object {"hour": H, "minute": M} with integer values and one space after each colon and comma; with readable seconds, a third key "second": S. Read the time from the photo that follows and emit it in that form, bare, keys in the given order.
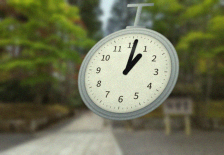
{"hour": 1, "minute": 1}
